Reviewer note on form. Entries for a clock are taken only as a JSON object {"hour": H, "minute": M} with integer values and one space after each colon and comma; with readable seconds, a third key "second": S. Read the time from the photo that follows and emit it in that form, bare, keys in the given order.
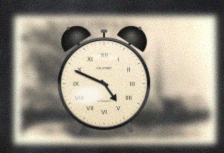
{"hour": 4, "minute": 49}
